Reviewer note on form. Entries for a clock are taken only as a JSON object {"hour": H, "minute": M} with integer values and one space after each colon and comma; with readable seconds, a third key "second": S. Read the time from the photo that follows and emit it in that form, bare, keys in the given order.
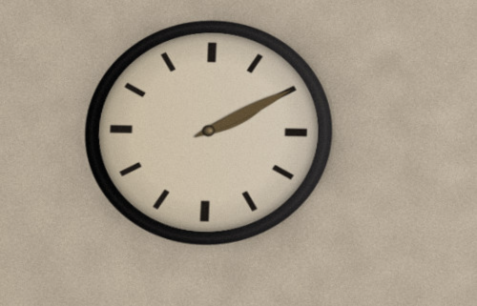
{"hour": 2, "minute": 10}
